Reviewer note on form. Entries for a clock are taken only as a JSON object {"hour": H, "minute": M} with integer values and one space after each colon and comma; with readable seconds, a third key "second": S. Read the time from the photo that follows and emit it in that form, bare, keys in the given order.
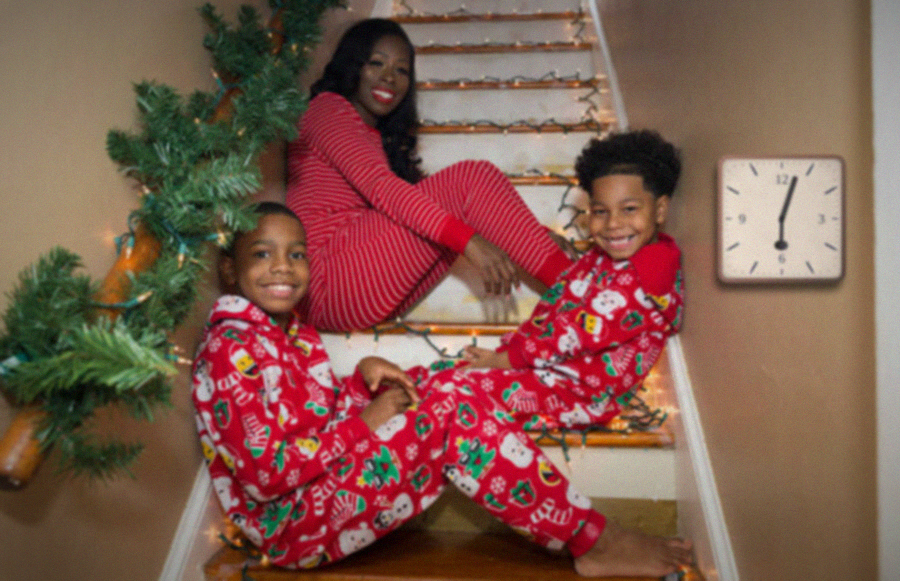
{"hour": 6, "minute": 3}
